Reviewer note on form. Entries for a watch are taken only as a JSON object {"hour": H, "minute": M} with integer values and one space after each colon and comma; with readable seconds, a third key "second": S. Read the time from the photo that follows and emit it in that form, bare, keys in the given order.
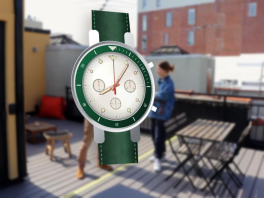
{"hour": 8, "minute": 6}
